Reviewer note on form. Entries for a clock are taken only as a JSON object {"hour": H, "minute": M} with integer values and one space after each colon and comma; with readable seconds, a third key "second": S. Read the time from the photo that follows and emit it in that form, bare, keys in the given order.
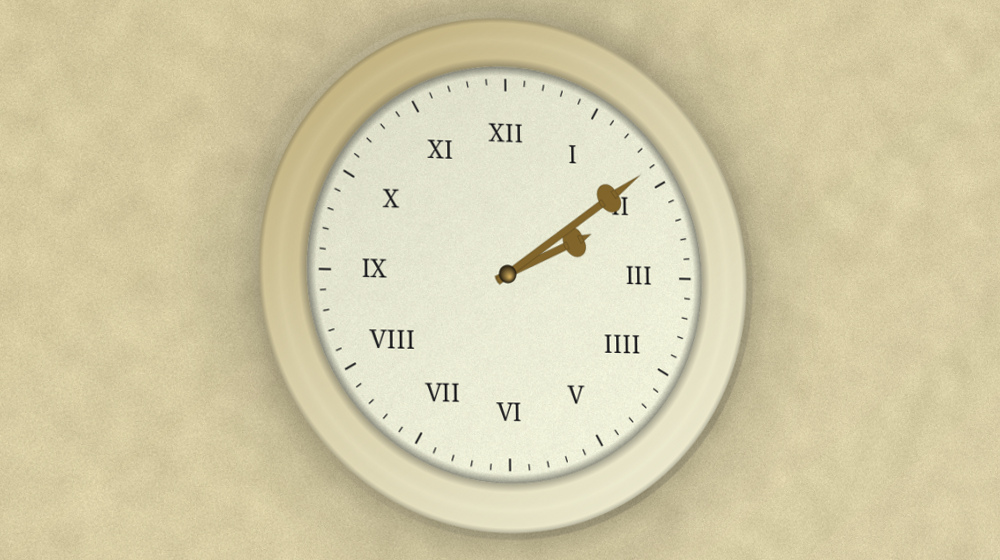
{"hour": 2, "minute": 9}
